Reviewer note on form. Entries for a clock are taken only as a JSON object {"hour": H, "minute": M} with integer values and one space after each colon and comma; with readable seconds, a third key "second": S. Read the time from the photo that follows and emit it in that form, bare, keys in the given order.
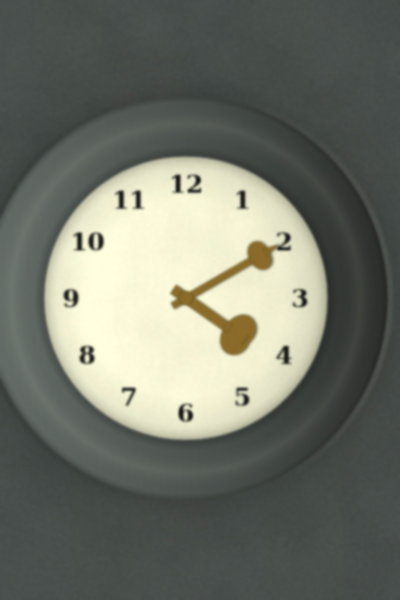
{"hour": 4, "minute": 10}
